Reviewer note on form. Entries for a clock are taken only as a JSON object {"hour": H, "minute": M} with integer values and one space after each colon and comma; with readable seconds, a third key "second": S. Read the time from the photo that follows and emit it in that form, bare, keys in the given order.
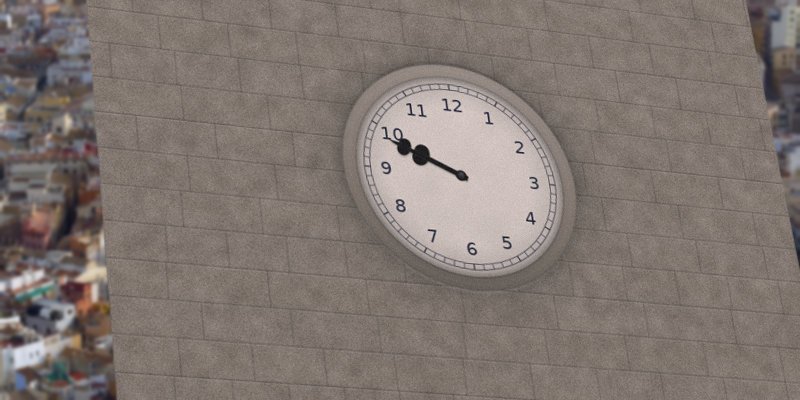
{"hour": 9, "minute": 49}
